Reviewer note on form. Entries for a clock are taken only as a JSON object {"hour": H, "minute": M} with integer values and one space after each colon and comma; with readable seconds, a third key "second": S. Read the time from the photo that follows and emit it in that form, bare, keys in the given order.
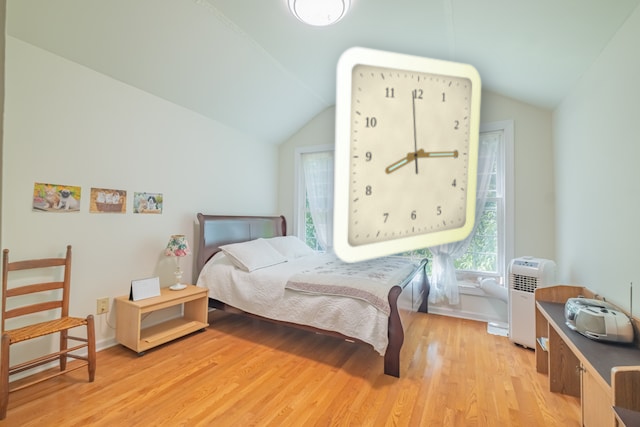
{"hour": 8, "minute": 14, "second": 59}
